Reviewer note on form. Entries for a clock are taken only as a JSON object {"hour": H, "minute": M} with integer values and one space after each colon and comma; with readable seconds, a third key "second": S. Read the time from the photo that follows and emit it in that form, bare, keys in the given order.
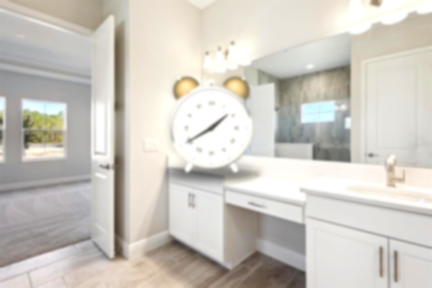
{"hour": 1, "minute": 40}
